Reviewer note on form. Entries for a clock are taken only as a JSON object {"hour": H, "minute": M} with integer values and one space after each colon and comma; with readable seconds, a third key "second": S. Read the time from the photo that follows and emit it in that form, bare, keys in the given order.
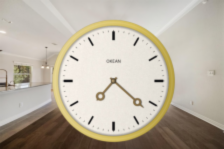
{"hour": 7, "minute": 22}
